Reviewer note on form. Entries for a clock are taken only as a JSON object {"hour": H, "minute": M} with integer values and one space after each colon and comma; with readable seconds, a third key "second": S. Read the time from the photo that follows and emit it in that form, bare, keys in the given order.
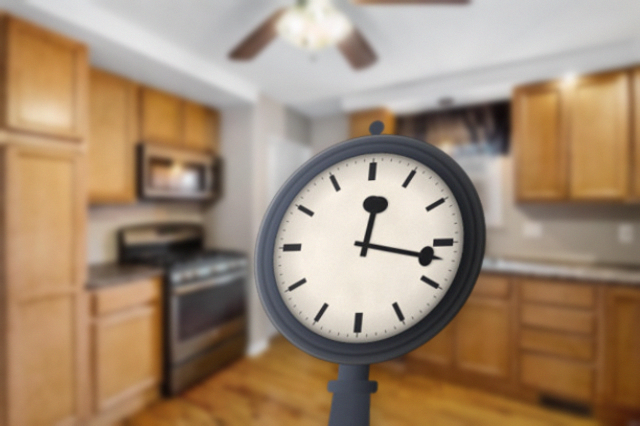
{"hour": 12, "minute": 17}
